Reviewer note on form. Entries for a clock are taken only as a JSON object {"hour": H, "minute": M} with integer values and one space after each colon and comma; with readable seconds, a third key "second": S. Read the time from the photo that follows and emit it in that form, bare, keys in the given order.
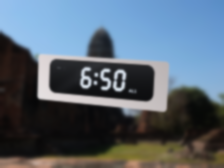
{"hour": 6, "minute": 50}
